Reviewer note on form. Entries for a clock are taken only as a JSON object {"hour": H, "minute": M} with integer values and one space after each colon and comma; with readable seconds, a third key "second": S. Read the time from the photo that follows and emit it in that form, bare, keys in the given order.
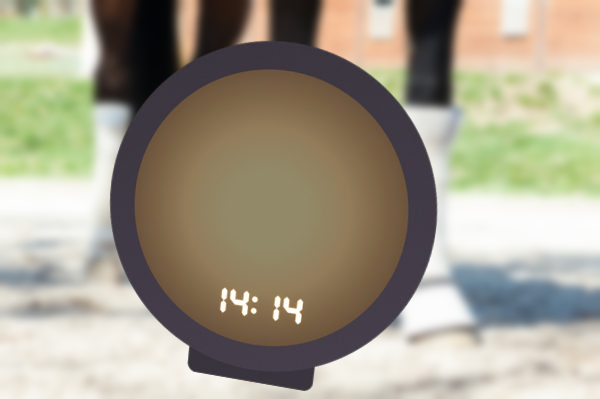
{"hour": 14, "minute": 14}
